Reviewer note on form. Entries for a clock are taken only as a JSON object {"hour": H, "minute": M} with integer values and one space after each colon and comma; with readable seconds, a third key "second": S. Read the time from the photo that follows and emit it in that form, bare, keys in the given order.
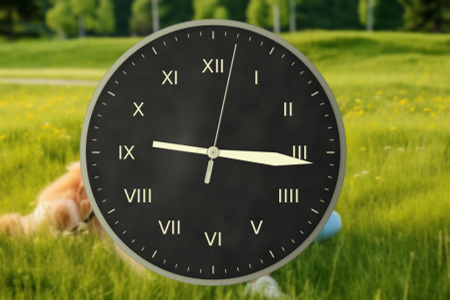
{"hour": 9, "minute": 16, "second": 2}
